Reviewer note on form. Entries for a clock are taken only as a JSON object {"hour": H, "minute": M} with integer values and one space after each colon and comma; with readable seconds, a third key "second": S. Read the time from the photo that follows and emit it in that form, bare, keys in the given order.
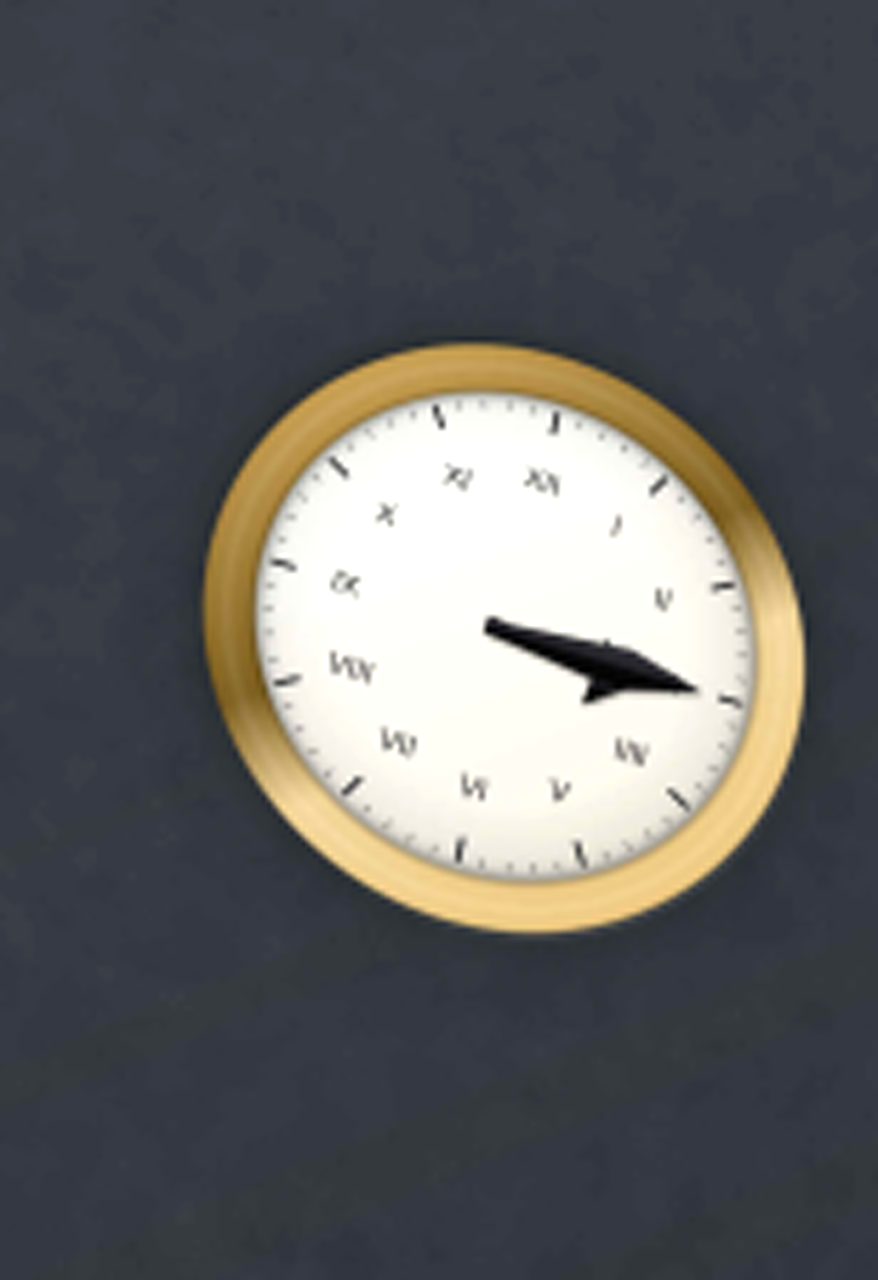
{"hour": 3, "minute": 15}
